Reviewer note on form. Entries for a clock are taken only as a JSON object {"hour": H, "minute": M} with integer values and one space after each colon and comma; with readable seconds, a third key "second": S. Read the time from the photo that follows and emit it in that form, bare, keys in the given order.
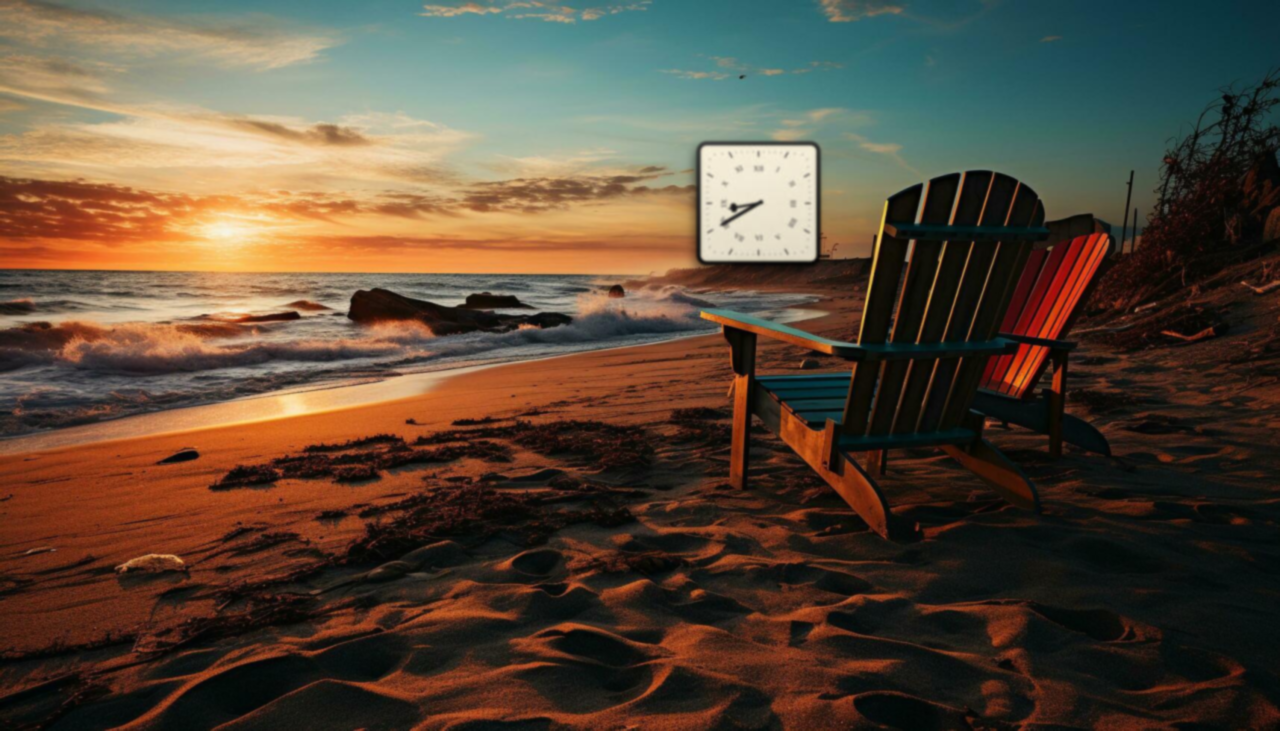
{"hour": 8, "minute": 40}
